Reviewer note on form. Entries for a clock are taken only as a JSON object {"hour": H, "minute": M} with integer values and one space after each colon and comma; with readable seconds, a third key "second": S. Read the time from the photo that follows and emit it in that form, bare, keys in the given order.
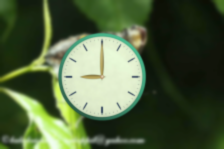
{"hour": 9, "minute": 0}
